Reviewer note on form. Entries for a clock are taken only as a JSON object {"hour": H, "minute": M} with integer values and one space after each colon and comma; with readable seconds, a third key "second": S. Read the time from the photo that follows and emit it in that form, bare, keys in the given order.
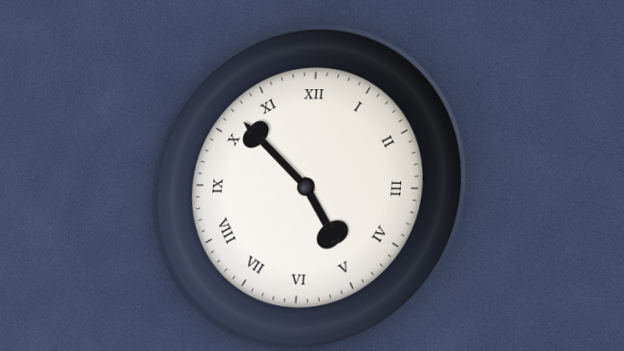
{"hour": 4, "minute": 52}
